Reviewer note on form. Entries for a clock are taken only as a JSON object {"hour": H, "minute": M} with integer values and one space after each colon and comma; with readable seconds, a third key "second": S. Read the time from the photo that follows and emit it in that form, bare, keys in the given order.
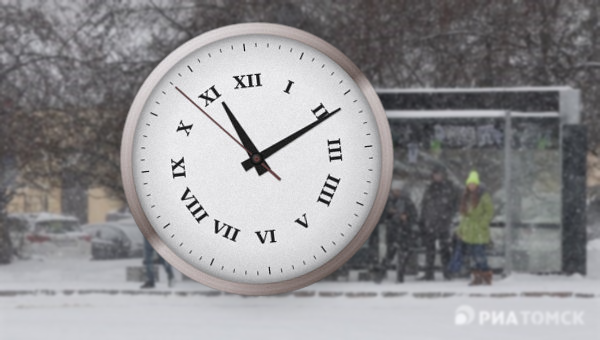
{"hour": 11, "minute": 10, "second": 53}
